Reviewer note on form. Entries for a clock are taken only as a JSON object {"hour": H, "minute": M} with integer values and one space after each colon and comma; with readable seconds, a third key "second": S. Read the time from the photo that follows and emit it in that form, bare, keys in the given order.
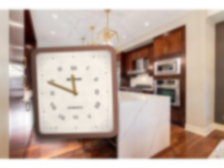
{"hour": 11, "minute": 49}
